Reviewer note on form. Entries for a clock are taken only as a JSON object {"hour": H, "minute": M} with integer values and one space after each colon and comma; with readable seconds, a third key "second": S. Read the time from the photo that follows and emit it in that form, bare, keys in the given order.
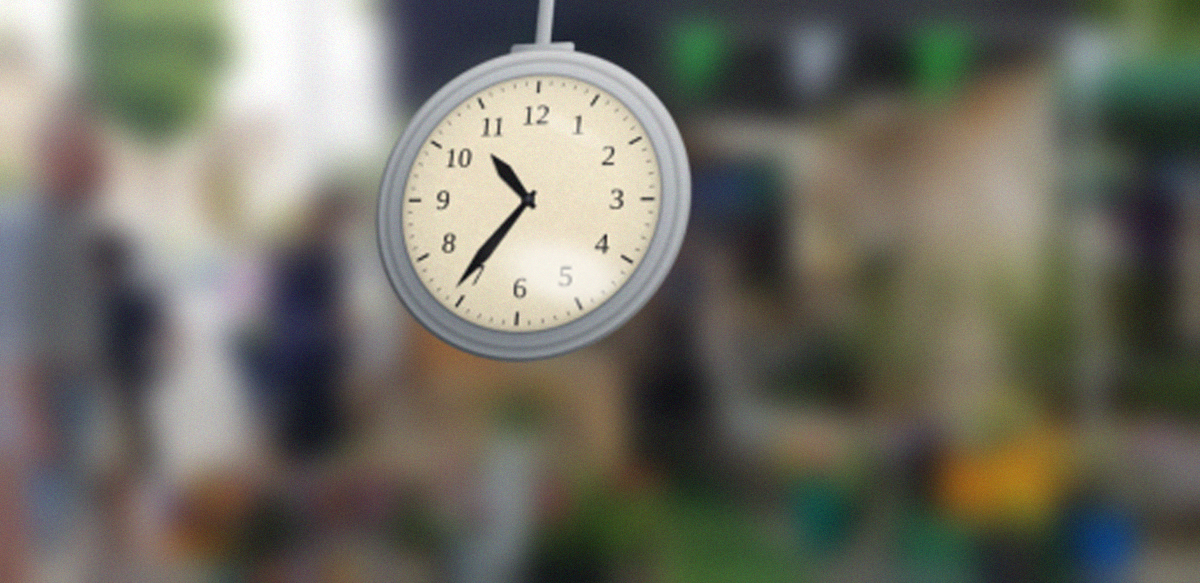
{"hour": 10, "minute": 36}
